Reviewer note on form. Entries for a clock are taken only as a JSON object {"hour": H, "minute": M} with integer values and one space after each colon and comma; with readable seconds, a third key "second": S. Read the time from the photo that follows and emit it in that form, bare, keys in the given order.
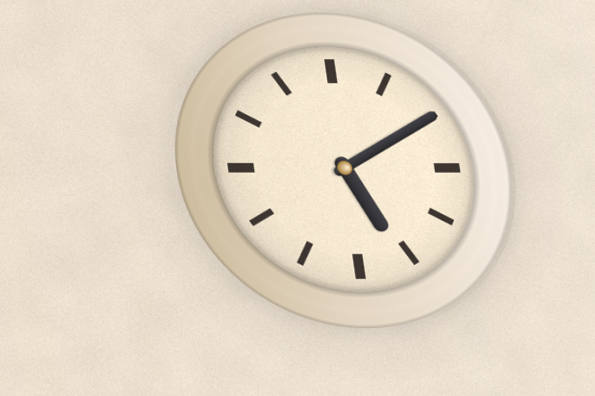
{"hour": 5, "minute": 10}
